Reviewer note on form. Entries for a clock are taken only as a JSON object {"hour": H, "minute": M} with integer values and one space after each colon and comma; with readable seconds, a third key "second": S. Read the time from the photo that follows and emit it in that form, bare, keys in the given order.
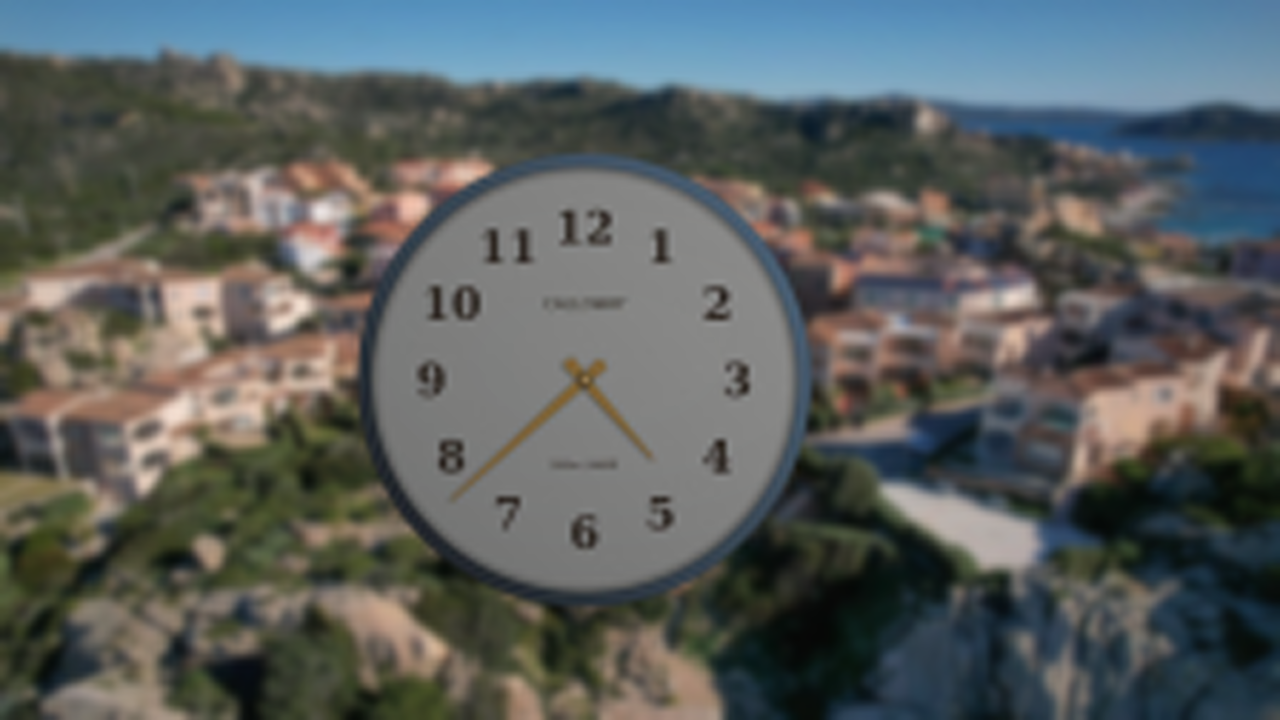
{"hour": 4, "minute": 38}
